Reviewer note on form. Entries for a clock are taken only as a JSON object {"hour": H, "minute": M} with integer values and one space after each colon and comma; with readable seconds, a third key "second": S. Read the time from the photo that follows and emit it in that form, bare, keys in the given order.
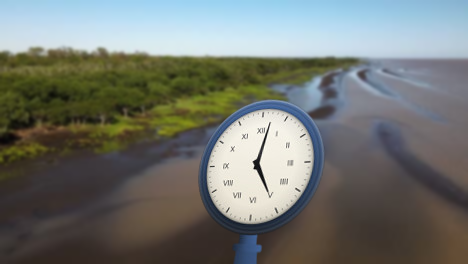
{"hour": 5, "minute": 2}
